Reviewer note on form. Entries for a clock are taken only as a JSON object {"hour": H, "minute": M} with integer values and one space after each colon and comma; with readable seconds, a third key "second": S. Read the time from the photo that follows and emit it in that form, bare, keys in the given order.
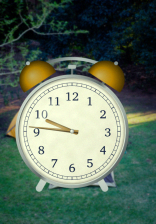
{"hour": 9, "minute": 46}
